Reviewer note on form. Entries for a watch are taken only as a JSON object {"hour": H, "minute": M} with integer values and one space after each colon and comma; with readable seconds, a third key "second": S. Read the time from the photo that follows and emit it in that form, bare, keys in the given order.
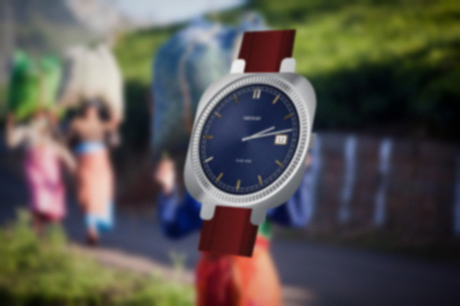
{"hour": 2, "minute": 13}
